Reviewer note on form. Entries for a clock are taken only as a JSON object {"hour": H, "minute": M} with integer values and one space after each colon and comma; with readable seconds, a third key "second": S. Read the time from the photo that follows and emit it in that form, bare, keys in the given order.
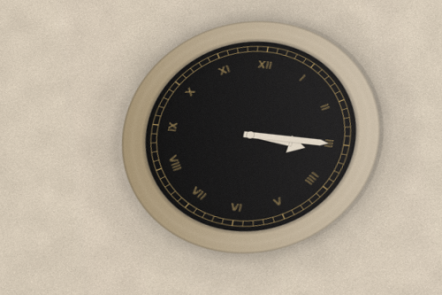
{"hour": 3, "minute": 15}
